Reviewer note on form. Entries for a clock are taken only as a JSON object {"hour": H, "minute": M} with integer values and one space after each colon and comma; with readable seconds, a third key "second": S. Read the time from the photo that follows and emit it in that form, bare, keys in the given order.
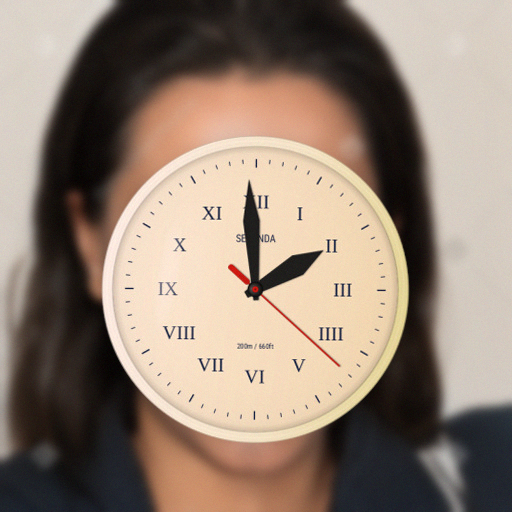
{"hour": 1, "minute": 59, "second": 22}
